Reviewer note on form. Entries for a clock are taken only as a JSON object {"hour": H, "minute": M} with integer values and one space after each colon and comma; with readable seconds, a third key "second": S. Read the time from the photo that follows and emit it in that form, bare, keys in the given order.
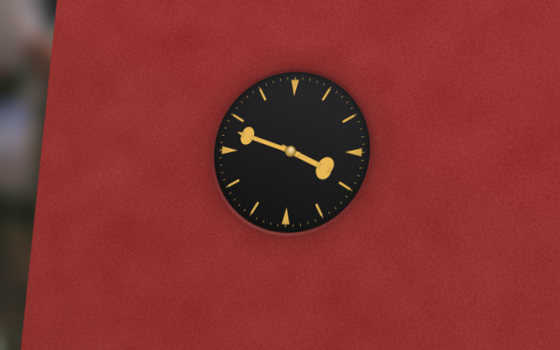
{"hour": 3, "minute": 48}
